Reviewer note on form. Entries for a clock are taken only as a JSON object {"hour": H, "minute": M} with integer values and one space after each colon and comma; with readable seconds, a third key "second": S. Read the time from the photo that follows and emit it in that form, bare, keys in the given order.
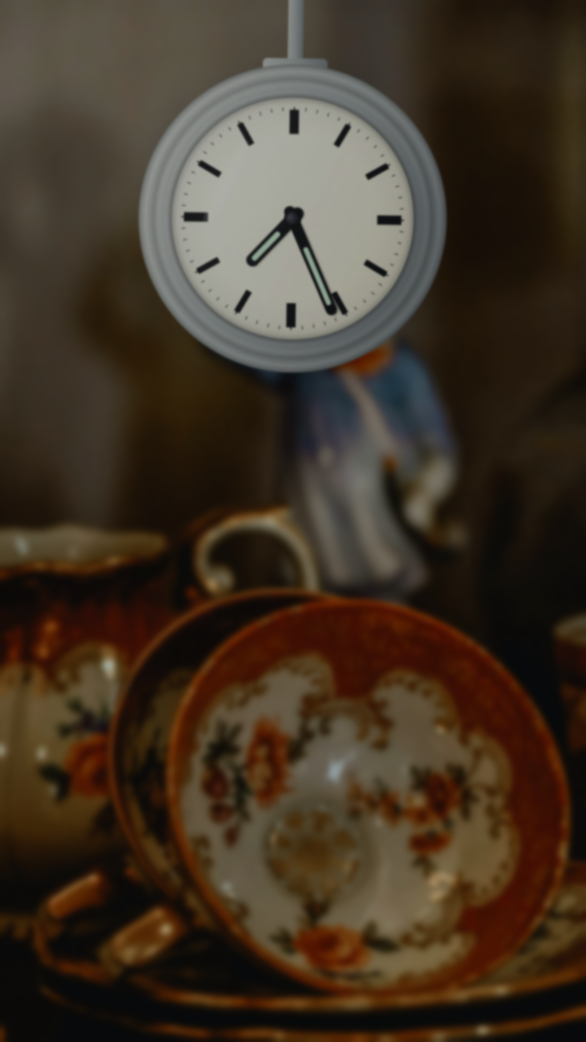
{"hour": 7, "minute": 26}
